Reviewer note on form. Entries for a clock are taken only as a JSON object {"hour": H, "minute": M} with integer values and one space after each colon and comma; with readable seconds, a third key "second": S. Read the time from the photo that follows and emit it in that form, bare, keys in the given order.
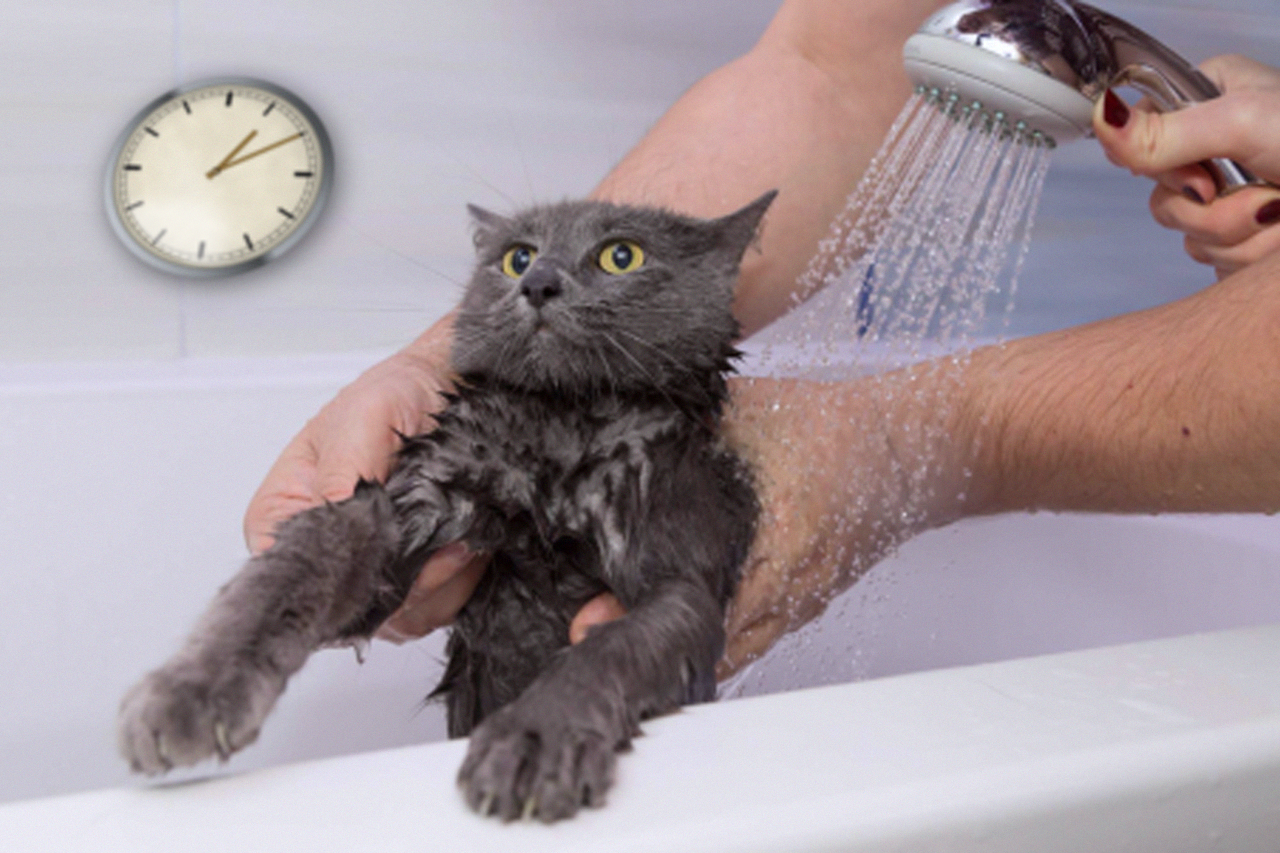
{"hour": 1, "minute": 10}
